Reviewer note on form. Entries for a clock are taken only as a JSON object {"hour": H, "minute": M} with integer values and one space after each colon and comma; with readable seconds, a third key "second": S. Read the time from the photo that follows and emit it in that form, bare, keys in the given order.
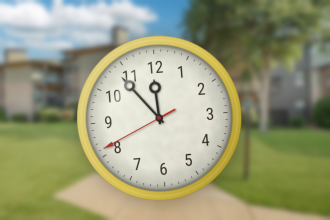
{"hour": 11, "minute": 53, "second": 41}
